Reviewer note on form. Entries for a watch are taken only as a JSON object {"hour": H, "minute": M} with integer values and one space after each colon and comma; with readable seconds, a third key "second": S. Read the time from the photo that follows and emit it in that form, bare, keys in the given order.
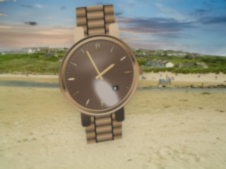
{"hour": 1, "minute": 56}
